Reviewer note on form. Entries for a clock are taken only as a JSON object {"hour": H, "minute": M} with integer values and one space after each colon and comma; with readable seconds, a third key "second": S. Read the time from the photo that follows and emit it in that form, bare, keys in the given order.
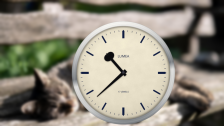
{"hour": 10, "minute": 38}
